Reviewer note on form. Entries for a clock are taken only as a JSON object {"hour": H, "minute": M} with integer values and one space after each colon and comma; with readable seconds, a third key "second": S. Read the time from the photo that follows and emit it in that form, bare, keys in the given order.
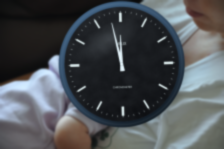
{"hour": 11, "minute": 58}
